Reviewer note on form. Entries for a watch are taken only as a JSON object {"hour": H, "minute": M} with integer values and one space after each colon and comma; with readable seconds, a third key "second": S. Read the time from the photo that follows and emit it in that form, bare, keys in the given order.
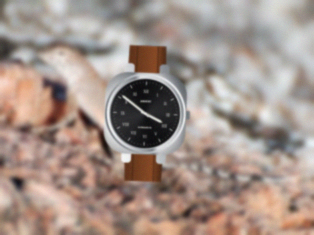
{"hour": 3, "minute": 51}
